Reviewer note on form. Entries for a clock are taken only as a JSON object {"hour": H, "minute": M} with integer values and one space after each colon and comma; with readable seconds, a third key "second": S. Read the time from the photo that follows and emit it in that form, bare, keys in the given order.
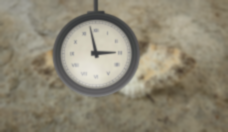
{"hour": 2, "minute": 58}
